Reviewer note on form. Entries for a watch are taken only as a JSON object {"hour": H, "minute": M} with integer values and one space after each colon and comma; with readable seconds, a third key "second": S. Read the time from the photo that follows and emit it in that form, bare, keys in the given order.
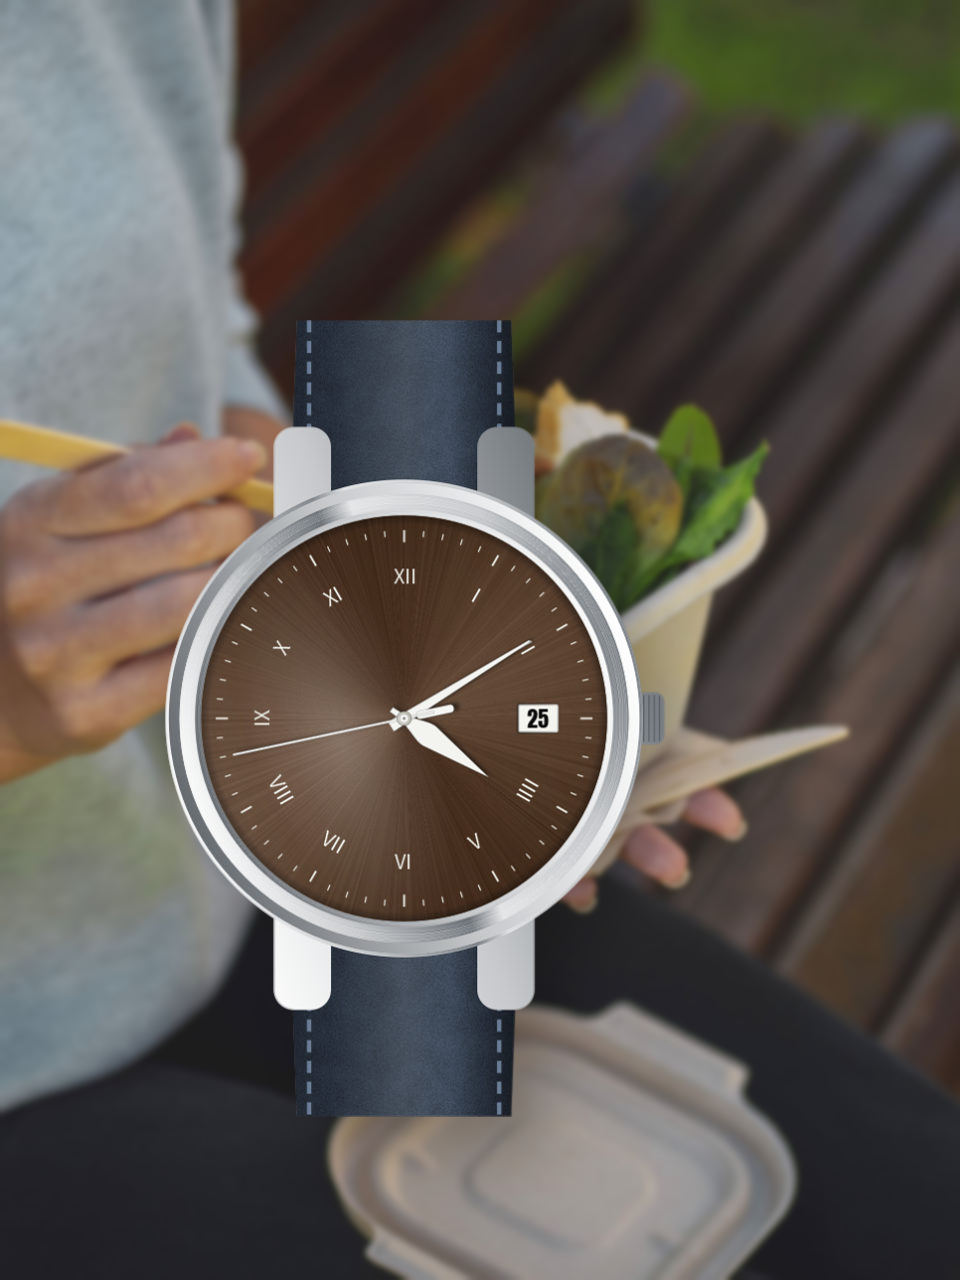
{"hour": 4, "minute": 9, "second": 43}
